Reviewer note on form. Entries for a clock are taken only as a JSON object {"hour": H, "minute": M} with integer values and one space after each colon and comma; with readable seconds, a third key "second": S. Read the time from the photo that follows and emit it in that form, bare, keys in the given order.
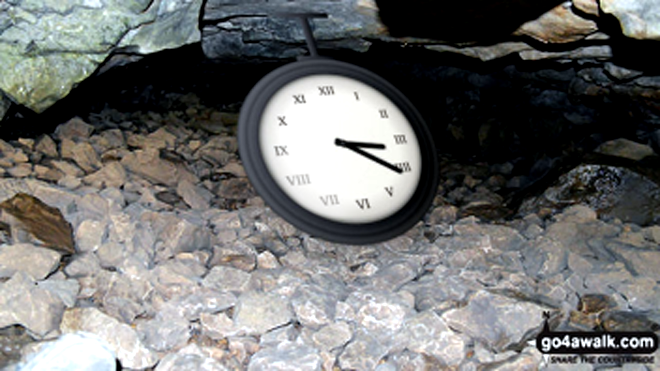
{"hour": 3, "minute": 21}
